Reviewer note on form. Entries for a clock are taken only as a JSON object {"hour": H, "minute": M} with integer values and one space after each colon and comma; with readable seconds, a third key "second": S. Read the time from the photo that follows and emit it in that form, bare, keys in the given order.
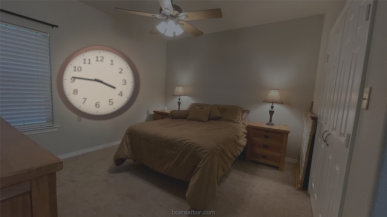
{"hour": 3, "minute": 46}
